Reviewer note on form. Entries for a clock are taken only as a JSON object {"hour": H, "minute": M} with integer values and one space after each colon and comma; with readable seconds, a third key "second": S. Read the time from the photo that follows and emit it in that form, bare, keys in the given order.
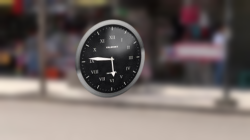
{"hour": 5, "minute": 46}
